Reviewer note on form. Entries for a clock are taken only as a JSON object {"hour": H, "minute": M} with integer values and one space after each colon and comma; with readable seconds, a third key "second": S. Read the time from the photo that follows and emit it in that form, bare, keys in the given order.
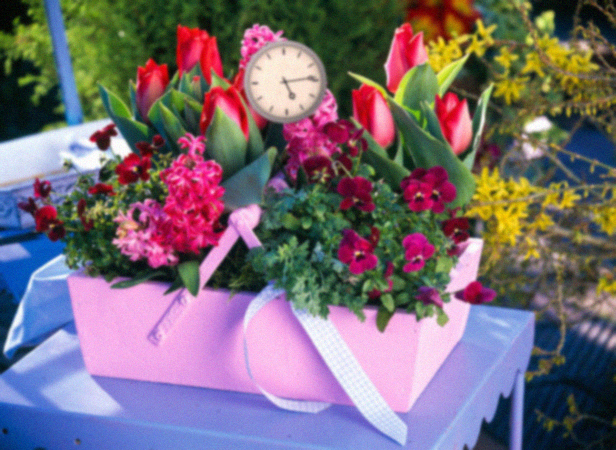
{"hour": 5, "minute": 14}
